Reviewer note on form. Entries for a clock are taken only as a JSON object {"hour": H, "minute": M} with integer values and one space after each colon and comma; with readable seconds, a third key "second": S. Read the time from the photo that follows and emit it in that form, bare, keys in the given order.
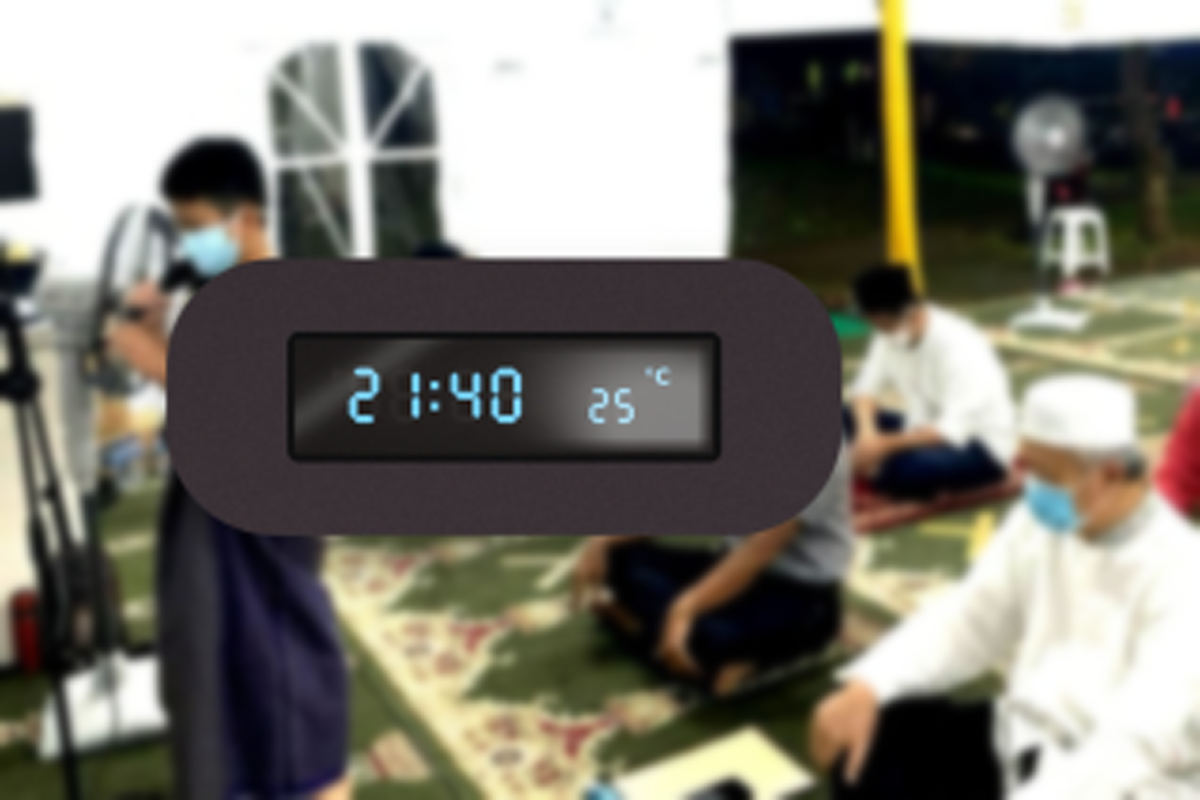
{"hour": 21, "minute": 40}
